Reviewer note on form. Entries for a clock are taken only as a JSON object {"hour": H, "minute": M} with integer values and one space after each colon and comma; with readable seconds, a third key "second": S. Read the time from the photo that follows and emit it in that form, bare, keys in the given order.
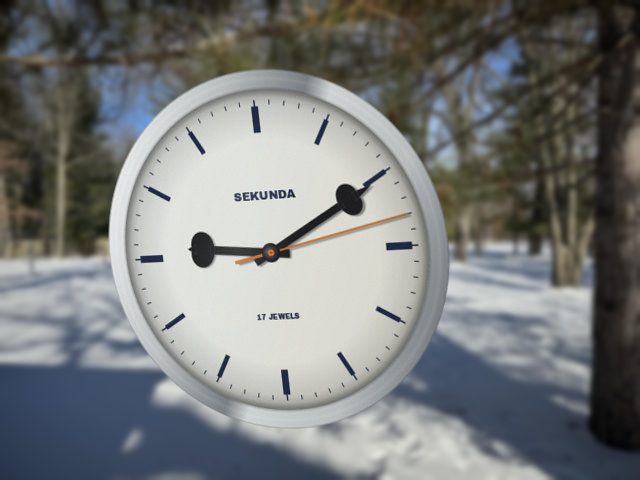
{"hour": 9, "minute": 10, "second": 13}
